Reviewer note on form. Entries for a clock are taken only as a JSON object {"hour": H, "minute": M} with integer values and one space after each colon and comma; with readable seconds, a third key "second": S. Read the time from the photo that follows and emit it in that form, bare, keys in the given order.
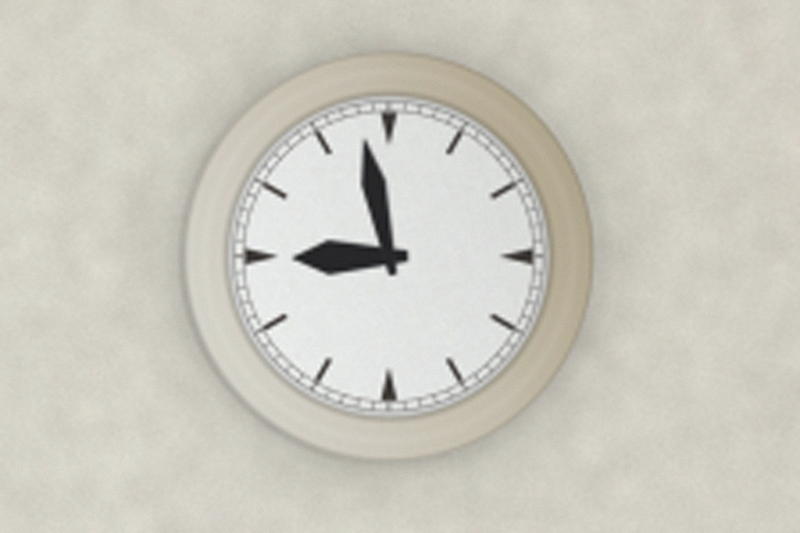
{"hour": 8, "minute": 58}
